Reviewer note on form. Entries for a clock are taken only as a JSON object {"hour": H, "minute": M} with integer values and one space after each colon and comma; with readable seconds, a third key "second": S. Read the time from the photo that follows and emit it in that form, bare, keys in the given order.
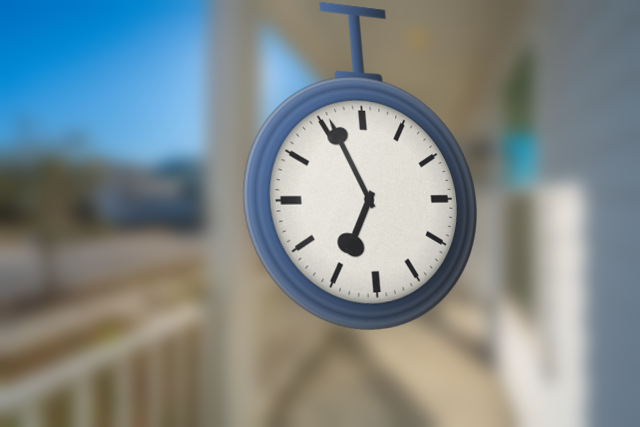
{"hour": 6, "minute": 56}
